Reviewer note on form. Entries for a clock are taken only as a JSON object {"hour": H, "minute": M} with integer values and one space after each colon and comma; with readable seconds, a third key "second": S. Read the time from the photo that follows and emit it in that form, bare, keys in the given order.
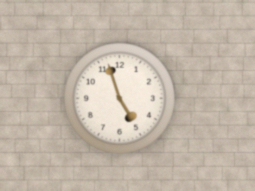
{"hour": 4, "minute": 57}
